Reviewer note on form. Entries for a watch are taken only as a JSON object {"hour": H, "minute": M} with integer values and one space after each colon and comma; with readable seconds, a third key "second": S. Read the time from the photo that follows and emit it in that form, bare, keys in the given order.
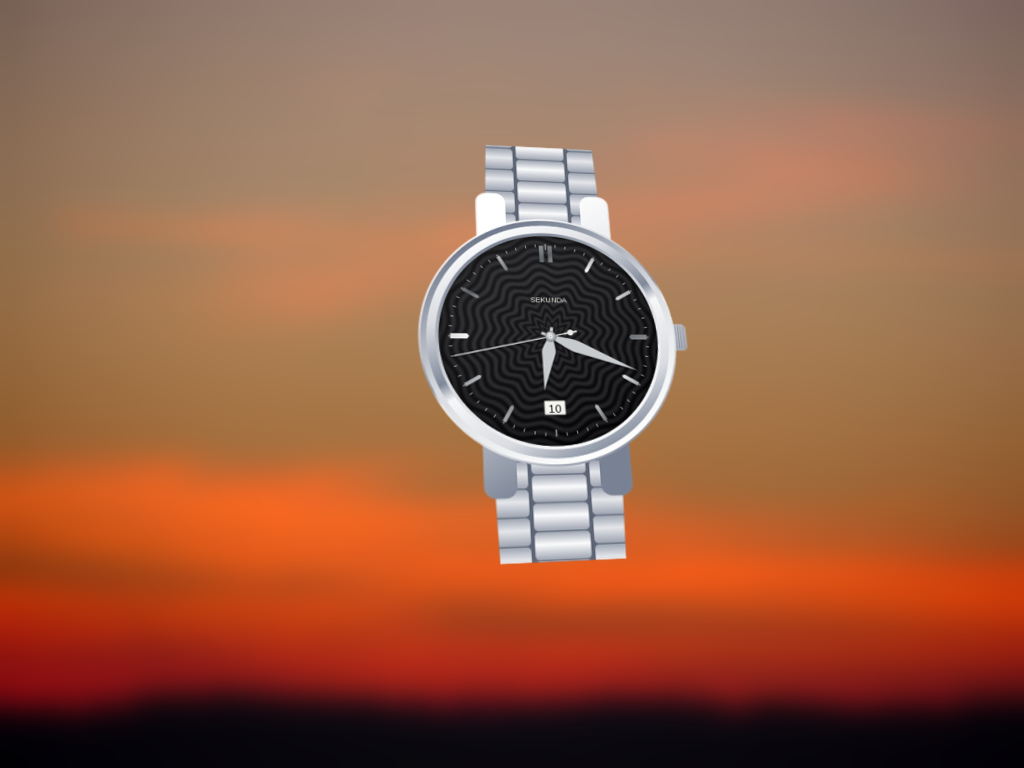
{"hour": 6, "minute": 18, "second": 43}
